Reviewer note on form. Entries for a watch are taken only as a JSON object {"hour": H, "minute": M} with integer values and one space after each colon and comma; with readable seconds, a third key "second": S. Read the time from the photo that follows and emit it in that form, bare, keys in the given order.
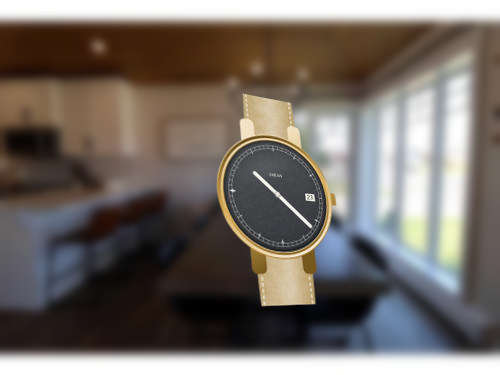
{"hour": 10, "minute": 22}
